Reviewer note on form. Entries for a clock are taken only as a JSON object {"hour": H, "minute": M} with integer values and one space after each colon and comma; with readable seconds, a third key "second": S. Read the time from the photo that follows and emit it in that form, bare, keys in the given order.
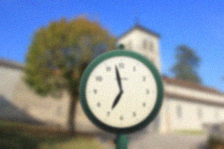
{"hour": 6, "minute": 58}
